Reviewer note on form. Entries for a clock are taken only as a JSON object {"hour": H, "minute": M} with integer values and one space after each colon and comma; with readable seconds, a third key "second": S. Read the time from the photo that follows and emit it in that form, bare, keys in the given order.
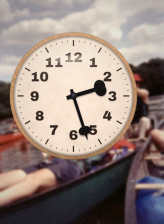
{"hour": 2, "minute": 27}
